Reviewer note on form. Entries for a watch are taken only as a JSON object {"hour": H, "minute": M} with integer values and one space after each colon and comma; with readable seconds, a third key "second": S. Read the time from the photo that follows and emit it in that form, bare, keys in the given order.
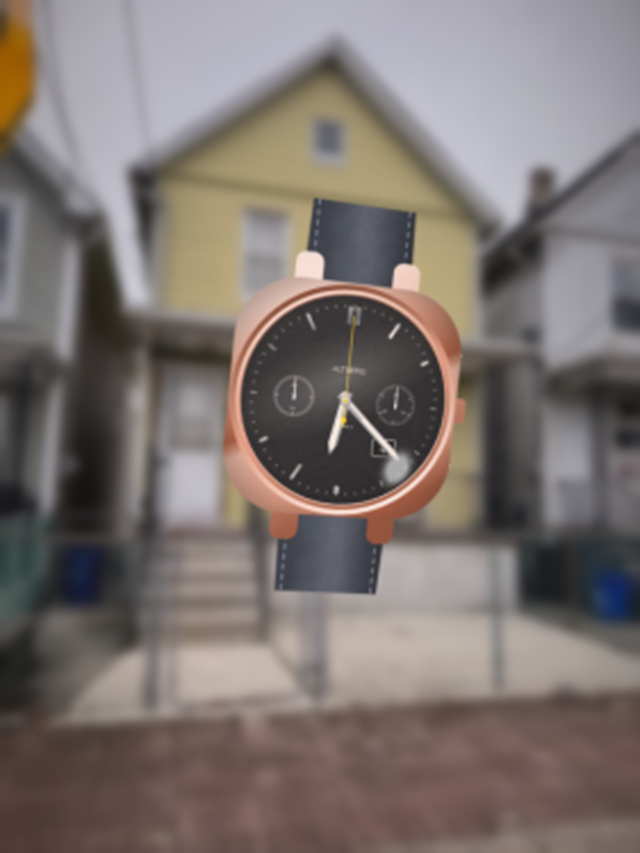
{"hour": 6, "minute": 22}
